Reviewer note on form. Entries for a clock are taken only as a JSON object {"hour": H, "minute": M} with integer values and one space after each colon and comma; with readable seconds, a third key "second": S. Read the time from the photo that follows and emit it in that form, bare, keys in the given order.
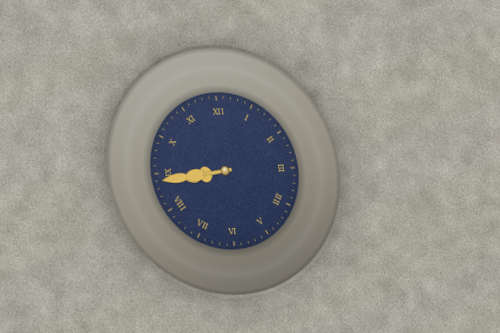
{"hour": 8, "minute": 44}
